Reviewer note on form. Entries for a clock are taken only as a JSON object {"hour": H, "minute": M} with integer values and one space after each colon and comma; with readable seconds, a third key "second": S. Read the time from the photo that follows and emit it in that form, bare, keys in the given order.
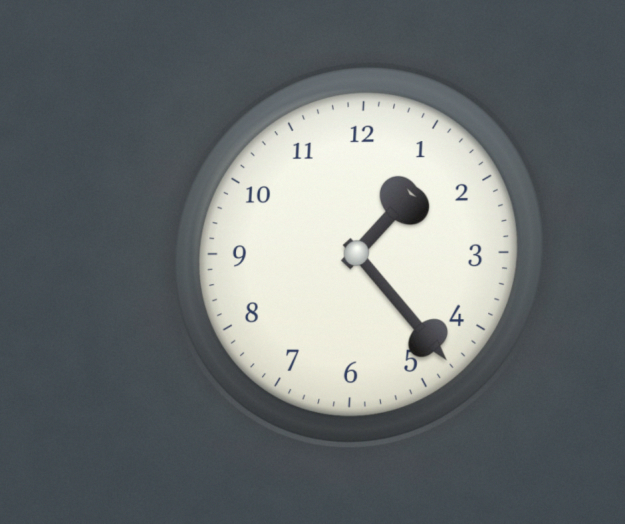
{"hour": 1, "minute": 23}
